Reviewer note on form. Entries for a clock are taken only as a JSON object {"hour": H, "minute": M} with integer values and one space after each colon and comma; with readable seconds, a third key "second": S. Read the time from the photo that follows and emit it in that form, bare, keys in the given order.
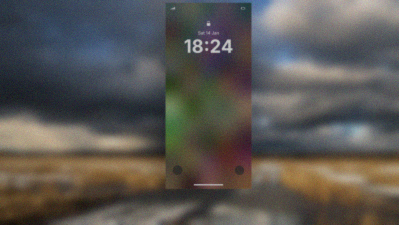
{"hour": 18, "minute": 24}
